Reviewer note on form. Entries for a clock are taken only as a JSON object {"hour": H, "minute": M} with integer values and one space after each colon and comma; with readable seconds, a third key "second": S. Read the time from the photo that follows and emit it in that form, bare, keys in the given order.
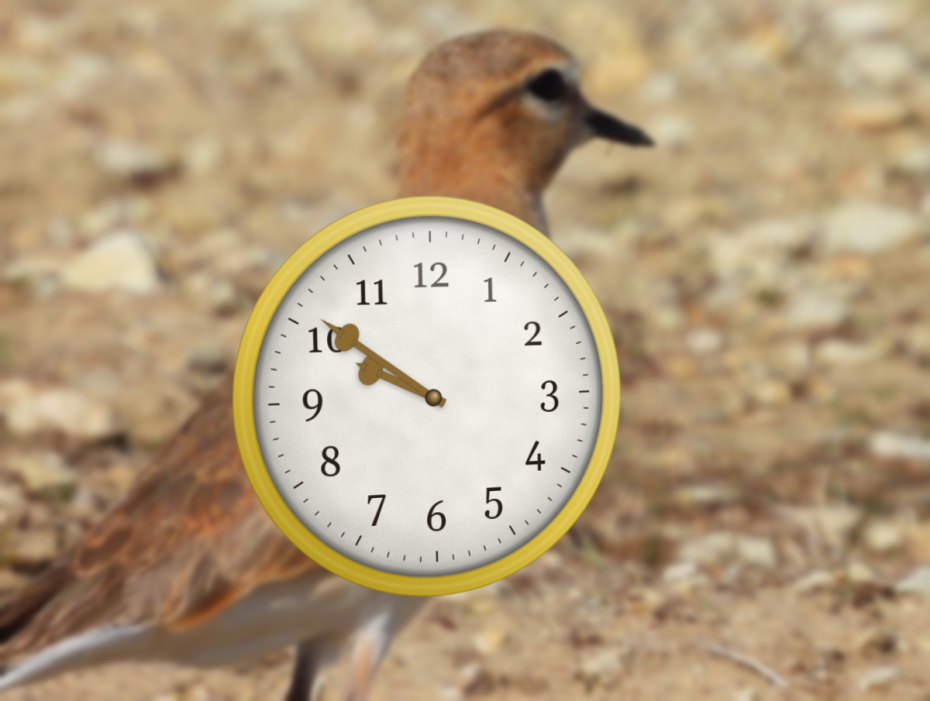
{"hour": 9, "minute": 51}
